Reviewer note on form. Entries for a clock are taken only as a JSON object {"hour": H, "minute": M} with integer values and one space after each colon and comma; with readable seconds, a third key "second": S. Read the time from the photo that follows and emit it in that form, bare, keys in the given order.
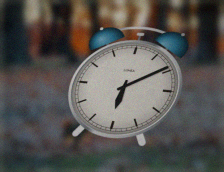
{"hour": 6, "minute": 9}
